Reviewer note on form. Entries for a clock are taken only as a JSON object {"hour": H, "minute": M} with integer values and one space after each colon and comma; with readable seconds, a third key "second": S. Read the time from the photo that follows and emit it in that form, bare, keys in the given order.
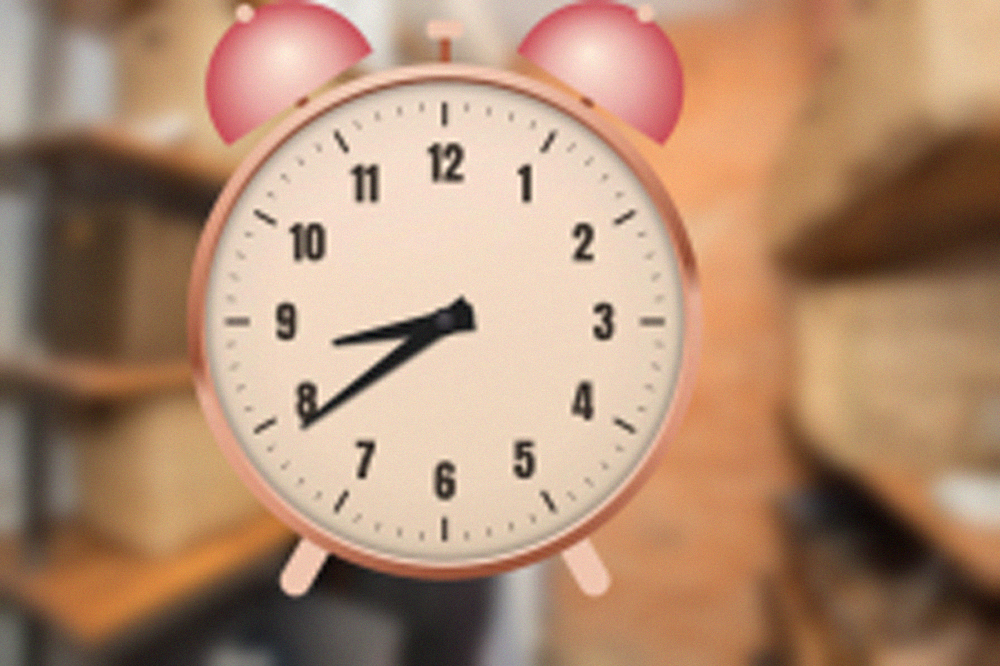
{"hour": 8, "minute": 39}
